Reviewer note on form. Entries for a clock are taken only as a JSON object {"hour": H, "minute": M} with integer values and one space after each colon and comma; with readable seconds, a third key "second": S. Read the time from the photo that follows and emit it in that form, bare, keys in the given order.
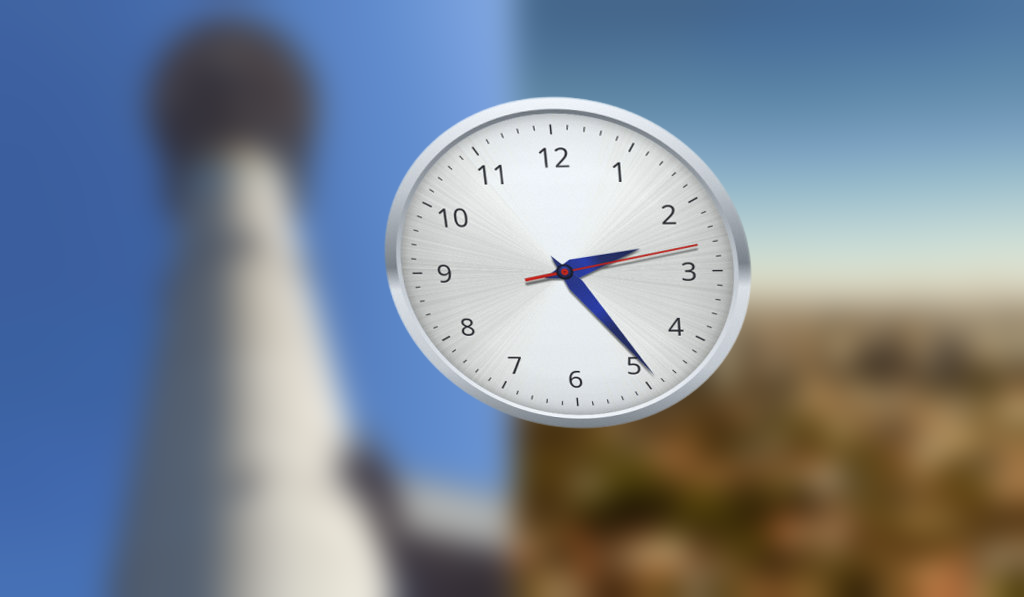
{"hour": 2, "minute": 24, "second": 13}
